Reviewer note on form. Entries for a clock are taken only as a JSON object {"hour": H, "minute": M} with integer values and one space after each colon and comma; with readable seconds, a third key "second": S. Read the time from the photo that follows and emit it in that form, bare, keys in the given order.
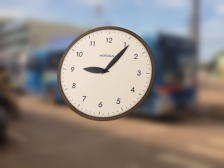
{"hour": 9, "minute": 6}
